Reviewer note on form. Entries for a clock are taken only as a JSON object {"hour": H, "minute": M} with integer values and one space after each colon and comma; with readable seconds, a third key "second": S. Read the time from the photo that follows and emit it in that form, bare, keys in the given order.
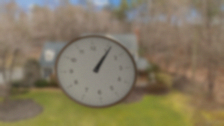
{"hour": 1, "minute": 6}
